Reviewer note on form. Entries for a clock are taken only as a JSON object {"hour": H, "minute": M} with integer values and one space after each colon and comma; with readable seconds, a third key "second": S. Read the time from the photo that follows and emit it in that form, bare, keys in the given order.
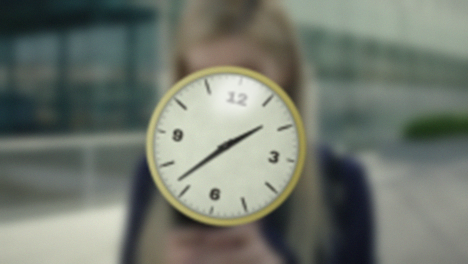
{"hour": 1, "minute": 37}
